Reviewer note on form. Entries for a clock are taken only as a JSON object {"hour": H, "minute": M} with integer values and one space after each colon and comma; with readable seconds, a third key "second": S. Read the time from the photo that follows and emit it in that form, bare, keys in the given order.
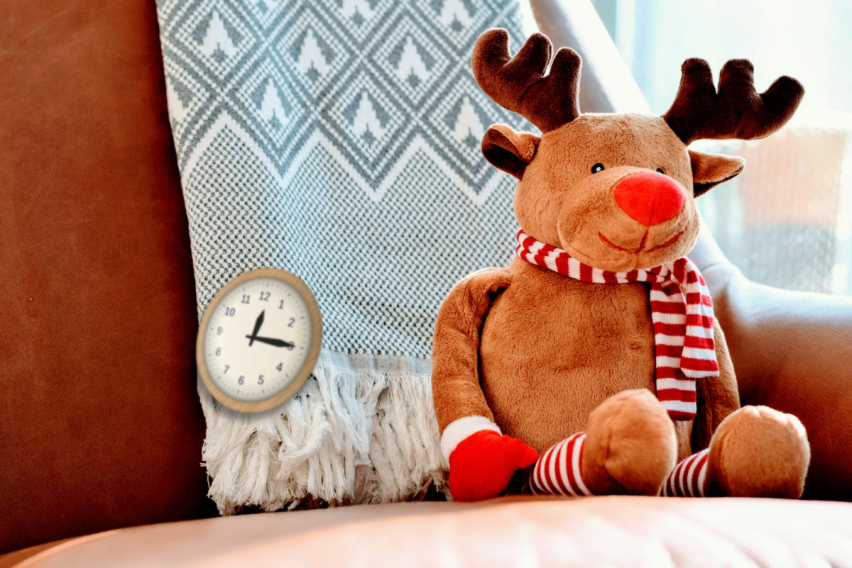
{"hour": 12, "minute": 15}
